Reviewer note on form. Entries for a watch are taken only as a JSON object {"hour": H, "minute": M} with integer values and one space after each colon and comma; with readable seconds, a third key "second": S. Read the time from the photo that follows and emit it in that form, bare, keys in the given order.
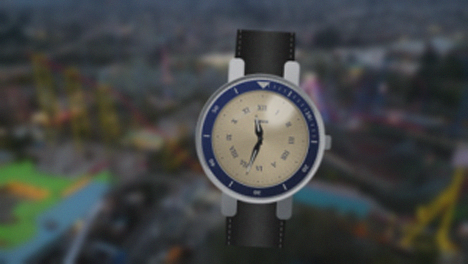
{"hour": 11, "minute": 33}
